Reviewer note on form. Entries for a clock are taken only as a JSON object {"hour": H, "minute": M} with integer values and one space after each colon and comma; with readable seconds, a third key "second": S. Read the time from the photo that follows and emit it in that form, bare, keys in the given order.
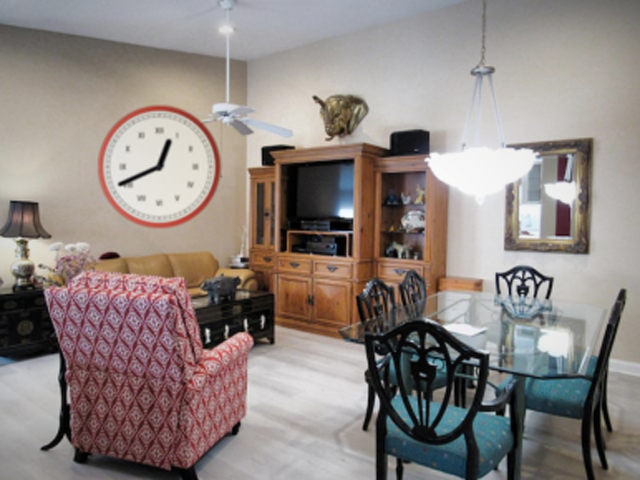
{"hour": 12, "minute": 41}
